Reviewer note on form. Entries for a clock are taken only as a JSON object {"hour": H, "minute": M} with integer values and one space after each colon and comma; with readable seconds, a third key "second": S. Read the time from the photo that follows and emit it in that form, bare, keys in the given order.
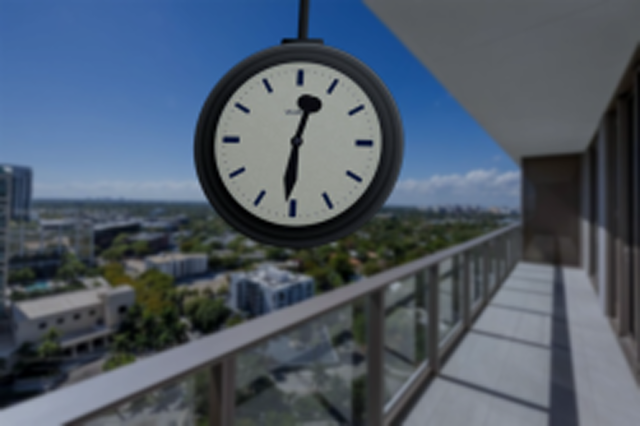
{"hour": 12, "minute": 31}
